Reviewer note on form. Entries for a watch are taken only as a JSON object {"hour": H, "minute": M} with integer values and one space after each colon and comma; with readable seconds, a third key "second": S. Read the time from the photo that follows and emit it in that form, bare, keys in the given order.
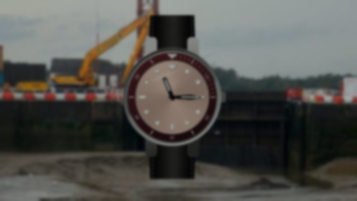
{"hour": 11, "minute": 15}
